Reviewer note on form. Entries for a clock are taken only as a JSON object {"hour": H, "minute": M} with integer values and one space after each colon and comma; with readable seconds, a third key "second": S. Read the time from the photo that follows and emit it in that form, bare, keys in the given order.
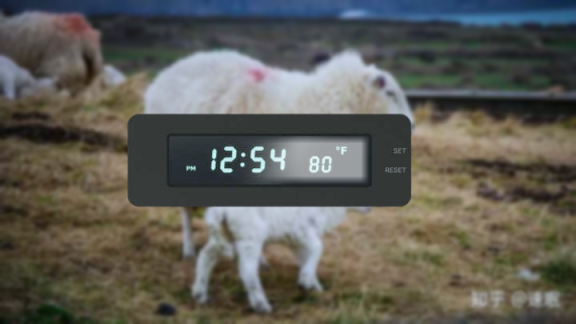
{"hour": 12, "minute": 54}
